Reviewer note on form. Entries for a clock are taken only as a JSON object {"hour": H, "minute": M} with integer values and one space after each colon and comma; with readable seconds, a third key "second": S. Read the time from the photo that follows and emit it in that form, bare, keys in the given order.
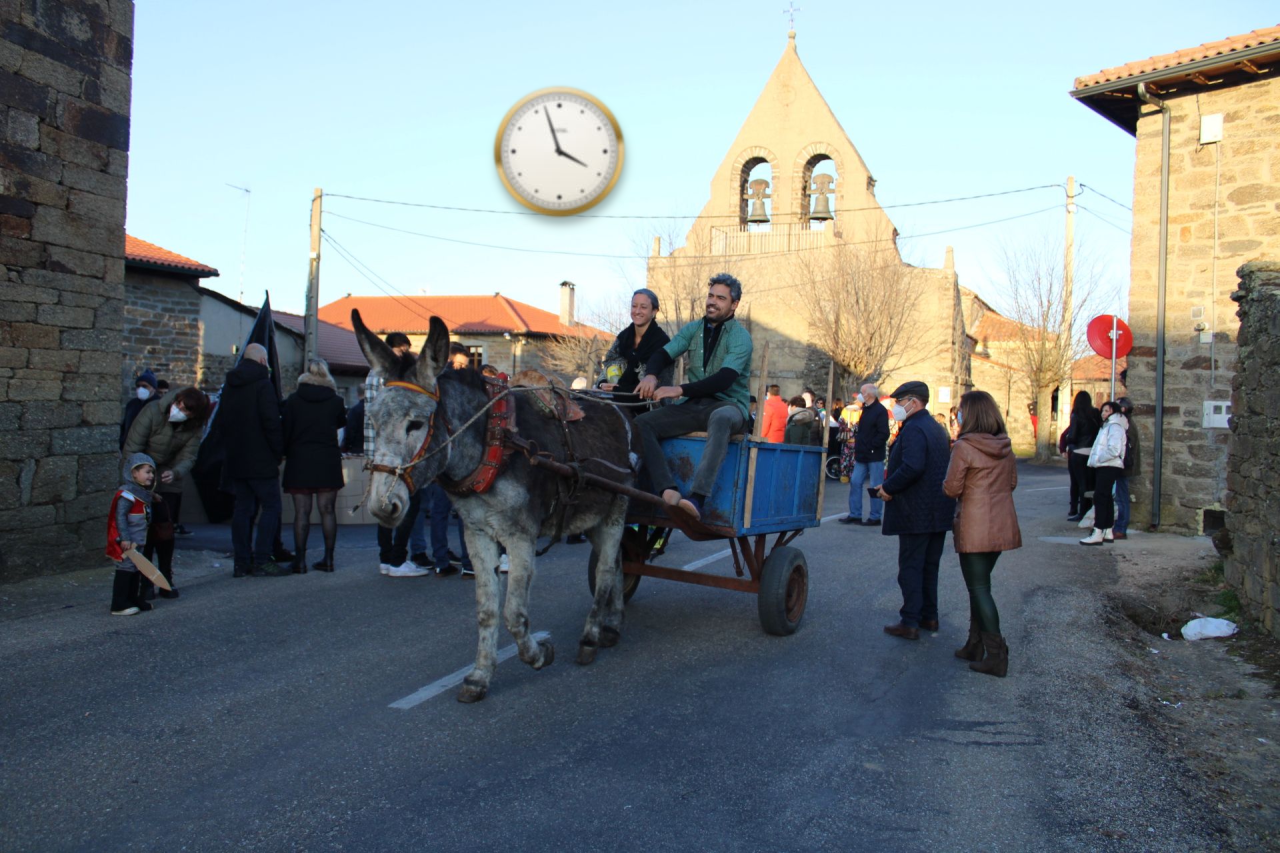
{"hour": 3, "minute": 57}
